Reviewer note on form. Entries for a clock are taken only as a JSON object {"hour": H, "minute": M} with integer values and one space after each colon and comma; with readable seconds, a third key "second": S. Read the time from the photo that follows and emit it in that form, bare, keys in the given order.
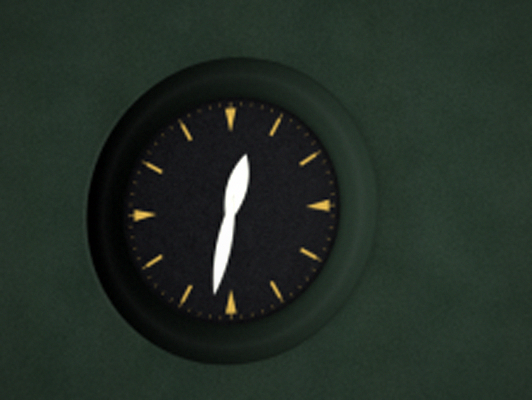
{"hour": 12, "minute": 32}
